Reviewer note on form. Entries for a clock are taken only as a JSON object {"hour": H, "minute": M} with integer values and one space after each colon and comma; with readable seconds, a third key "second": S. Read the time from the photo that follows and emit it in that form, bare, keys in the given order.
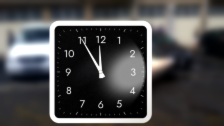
{"hour": 11, "minute": 55}
